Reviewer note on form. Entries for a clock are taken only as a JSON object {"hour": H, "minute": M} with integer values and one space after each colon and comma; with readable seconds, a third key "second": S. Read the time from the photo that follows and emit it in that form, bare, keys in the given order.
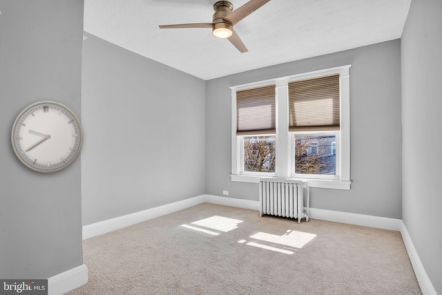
{"hour": 9, "minute": 40}
